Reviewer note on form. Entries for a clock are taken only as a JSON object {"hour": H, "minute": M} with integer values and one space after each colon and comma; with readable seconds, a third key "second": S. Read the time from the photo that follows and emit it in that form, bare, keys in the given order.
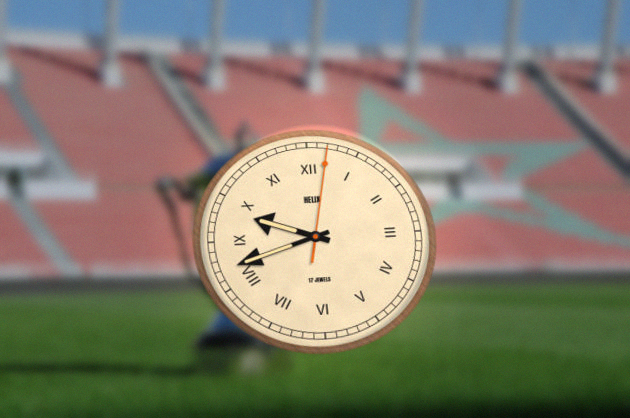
{"hour": 9, "minute": 42, "second": 2}
